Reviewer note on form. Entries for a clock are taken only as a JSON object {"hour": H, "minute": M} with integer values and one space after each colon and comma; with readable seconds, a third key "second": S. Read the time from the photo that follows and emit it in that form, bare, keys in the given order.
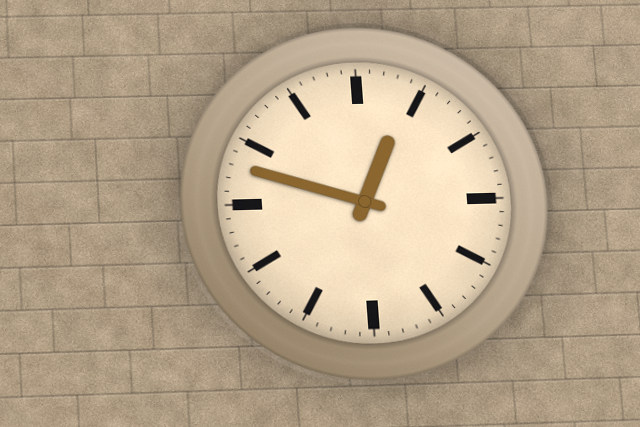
{"hour": 12, "minute": 48}
